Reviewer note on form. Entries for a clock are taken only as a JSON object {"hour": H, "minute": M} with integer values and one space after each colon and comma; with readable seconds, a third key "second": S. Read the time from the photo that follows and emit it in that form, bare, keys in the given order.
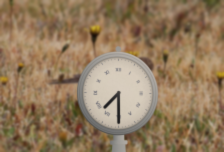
{"hour": 7, "minute": 30}
